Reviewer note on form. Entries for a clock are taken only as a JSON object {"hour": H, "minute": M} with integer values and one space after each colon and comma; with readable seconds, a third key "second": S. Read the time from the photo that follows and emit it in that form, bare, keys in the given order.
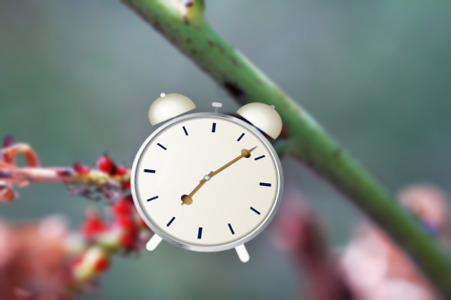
{"hour": 7, "minute": 8}
